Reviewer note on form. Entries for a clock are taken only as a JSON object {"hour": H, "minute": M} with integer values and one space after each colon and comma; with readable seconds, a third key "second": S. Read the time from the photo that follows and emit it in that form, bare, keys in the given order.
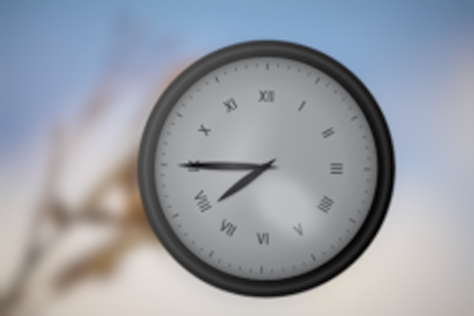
{"hour": 7, "minute": 45}
